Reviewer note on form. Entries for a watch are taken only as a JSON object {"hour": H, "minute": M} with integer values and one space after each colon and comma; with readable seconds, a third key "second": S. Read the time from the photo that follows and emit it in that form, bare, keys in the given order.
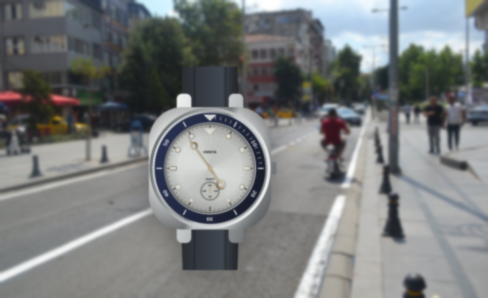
{"hour": 4, "minute": 54}
